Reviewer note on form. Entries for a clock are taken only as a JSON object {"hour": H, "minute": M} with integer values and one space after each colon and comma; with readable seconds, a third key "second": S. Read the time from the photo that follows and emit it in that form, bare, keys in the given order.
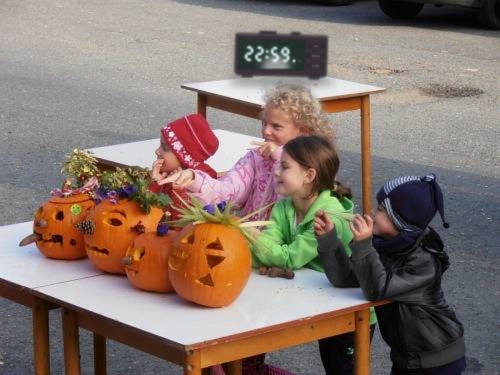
{"hour": 22, "minute": 59}
